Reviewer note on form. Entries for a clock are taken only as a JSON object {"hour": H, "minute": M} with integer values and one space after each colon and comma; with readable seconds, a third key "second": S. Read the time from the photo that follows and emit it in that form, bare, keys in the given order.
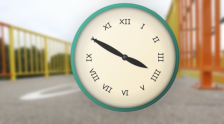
{"hour": 3, "minute": 50}
